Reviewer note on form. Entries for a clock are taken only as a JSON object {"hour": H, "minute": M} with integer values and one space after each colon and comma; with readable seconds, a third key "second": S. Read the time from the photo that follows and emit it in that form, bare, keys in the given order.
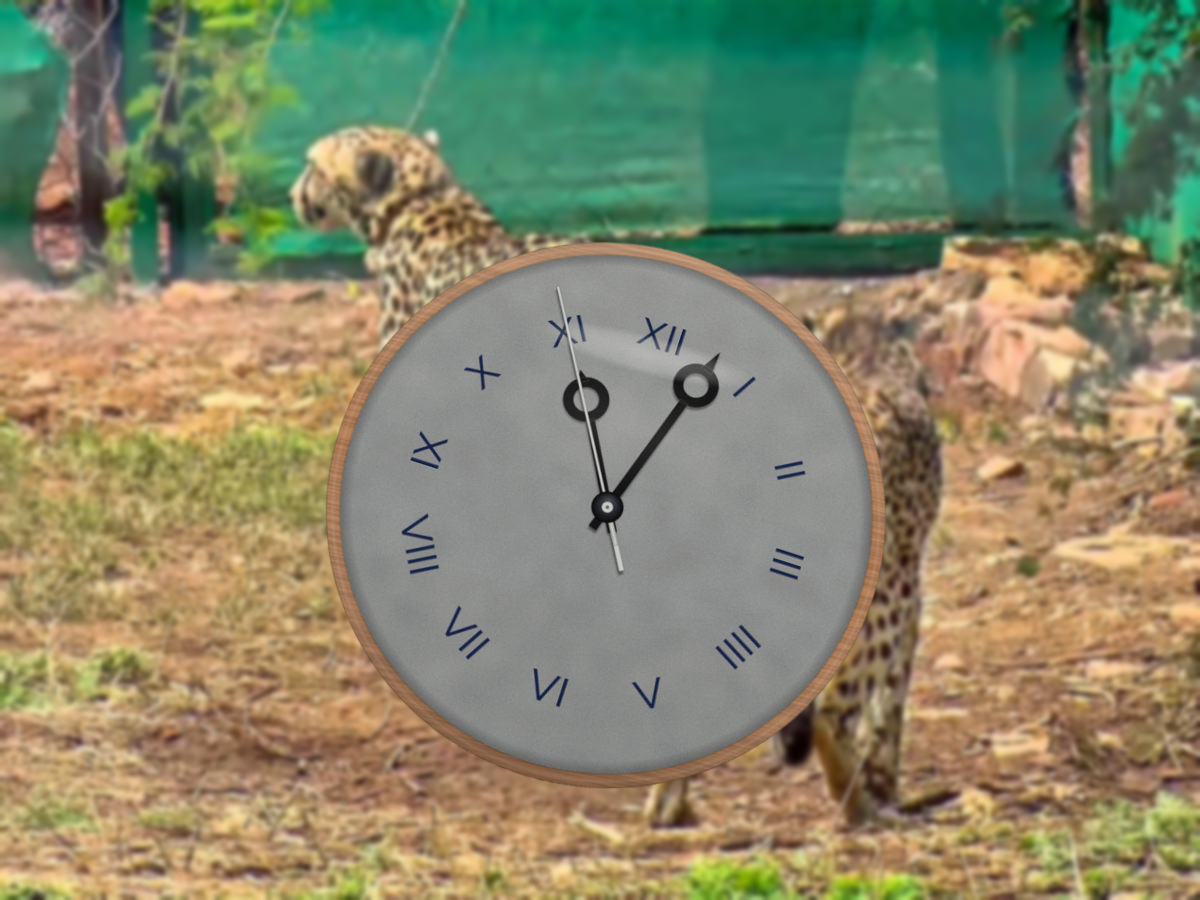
{"hour": 11, "minute": 2, "second": 55}
